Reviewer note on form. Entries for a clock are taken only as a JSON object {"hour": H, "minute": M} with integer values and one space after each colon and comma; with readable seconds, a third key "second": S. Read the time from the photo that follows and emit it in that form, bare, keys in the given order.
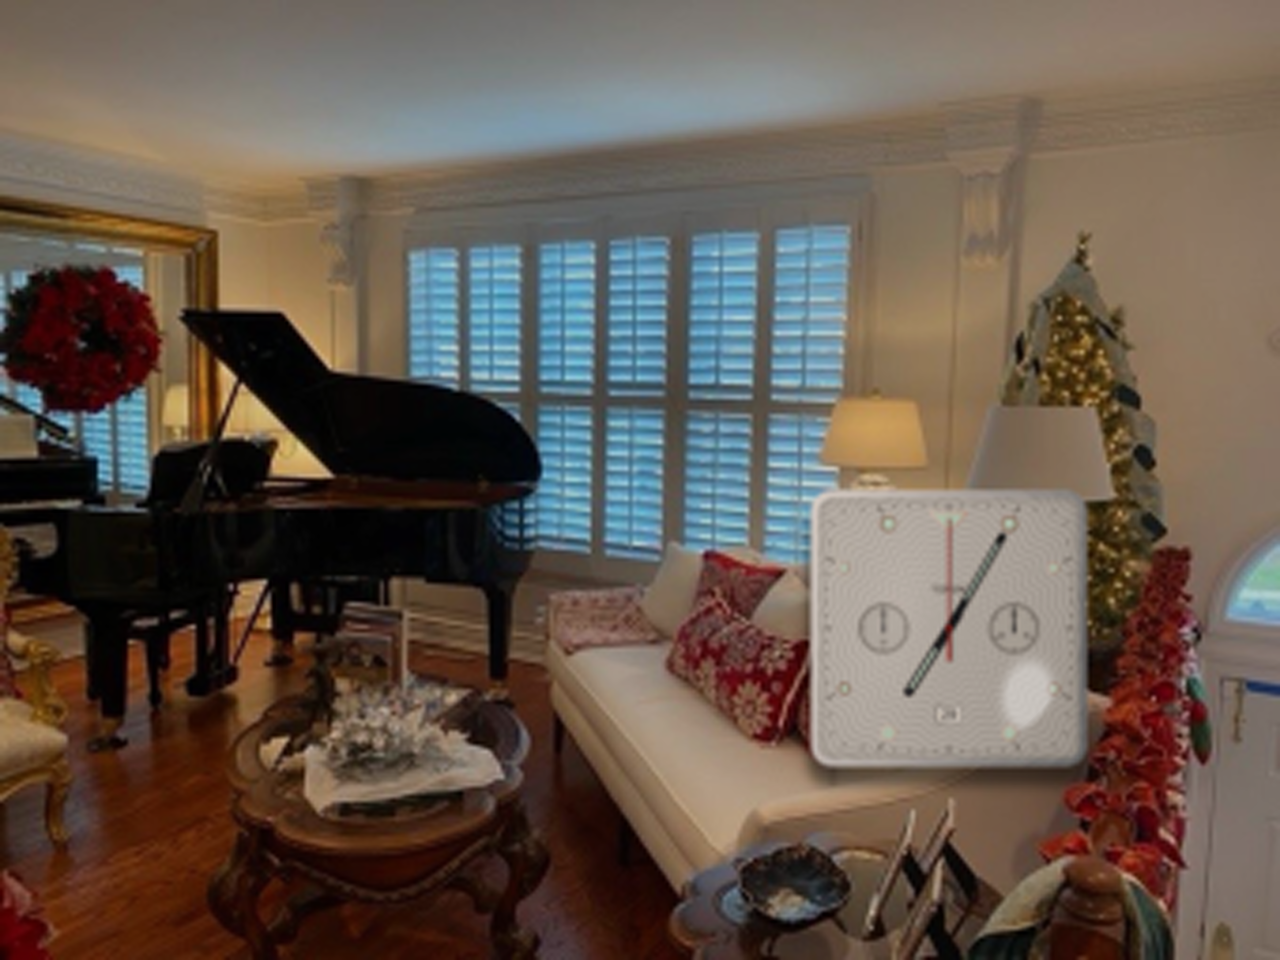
{"hour": 7, "minute": 5}
